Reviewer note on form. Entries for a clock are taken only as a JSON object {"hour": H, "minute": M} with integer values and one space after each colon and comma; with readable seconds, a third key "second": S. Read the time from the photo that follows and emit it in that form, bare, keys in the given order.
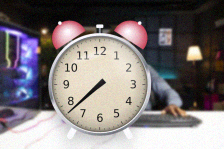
{"hour": 7, "minute": 38}
